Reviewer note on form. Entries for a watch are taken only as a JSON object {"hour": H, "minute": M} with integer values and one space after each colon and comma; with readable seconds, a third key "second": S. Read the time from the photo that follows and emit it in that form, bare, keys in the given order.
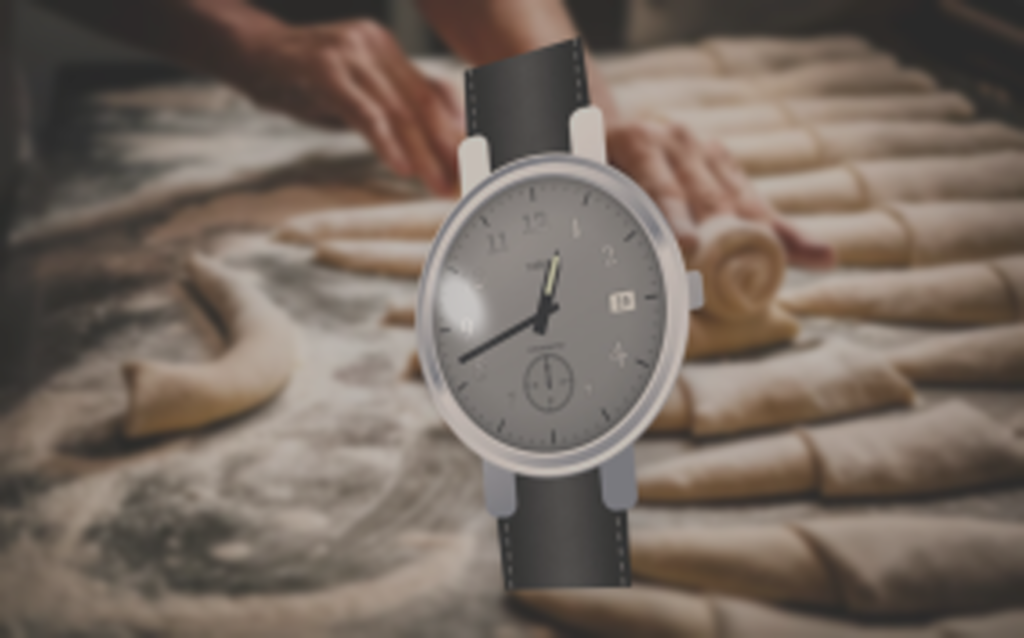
{"hour": 12, "minute": 42}
